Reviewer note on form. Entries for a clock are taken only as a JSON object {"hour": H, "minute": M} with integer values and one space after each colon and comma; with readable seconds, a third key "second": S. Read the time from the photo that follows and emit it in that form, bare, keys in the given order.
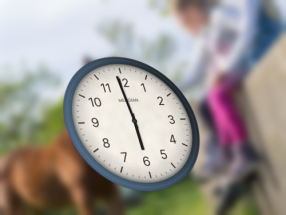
{"hour": 5, "minute": 59}
